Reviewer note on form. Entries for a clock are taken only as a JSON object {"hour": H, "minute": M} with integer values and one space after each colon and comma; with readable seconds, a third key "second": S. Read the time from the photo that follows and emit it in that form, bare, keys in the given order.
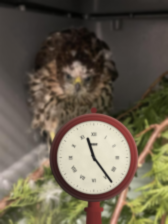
{"hour": 11, "minute": 24}
